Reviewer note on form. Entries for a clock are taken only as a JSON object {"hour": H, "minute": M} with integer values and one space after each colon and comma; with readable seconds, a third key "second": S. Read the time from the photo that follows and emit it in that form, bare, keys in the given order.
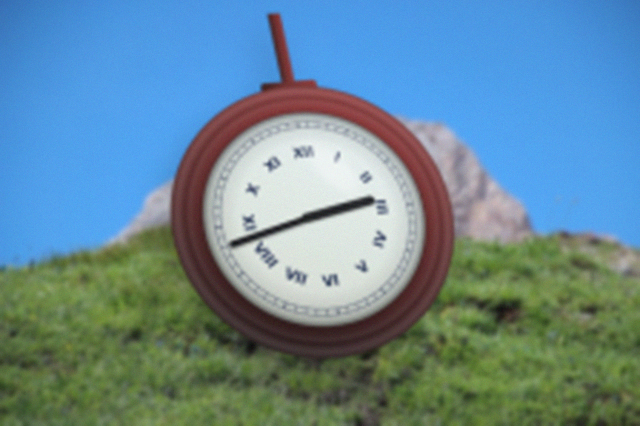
{"hour": 2, "minute": 43}
